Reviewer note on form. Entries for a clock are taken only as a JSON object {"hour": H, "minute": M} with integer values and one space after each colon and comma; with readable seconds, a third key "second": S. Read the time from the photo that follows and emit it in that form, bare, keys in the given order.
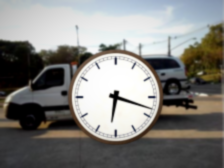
{"hour": 6, "minute": 18}
